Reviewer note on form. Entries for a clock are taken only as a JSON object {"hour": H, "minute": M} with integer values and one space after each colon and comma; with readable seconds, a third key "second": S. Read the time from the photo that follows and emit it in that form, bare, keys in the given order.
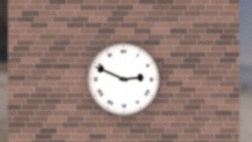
{"hour": 2, "minute": 49}
